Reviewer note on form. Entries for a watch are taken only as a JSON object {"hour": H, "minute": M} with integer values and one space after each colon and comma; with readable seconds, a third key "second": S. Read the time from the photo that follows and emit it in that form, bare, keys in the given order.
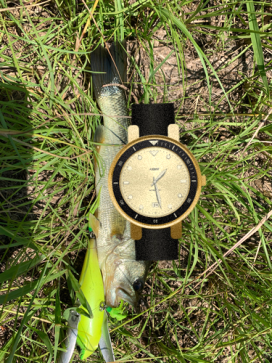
{"hour": 1, "minute": 28}
